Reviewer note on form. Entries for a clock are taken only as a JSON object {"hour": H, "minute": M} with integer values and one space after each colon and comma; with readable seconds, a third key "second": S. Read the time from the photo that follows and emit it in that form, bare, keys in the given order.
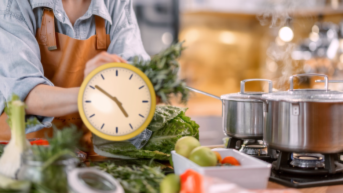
{"hour": 4, "minute": 51}
